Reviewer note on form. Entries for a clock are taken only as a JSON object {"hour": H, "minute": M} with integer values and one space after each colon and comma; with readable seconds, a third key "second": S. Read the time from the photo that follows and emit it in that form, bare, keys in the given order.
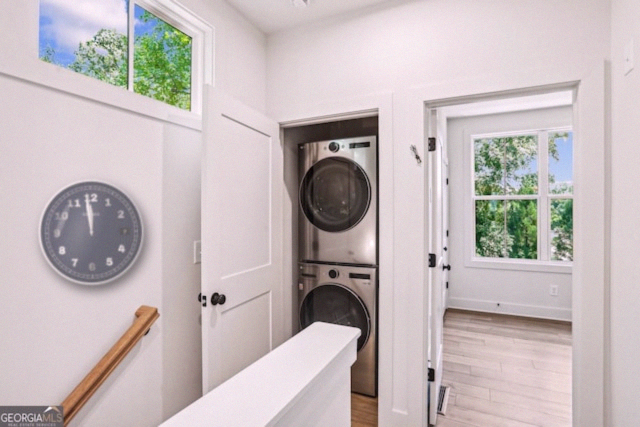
{"hour": 11, "minute": 59}
